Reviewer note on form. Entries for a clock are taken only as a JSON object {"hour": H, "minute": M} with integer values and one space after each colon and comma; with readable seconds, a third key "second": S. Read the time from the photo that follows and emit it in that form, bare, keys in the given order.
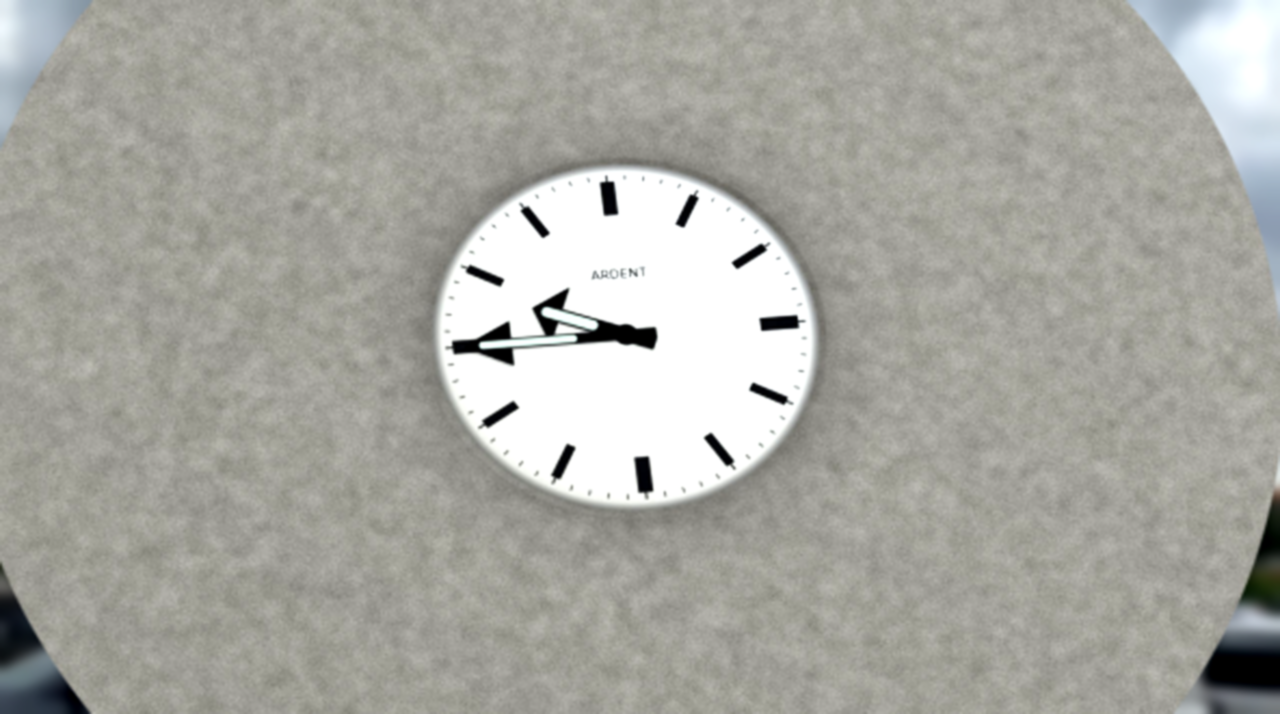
{"hour": 9, "minute": 45}
